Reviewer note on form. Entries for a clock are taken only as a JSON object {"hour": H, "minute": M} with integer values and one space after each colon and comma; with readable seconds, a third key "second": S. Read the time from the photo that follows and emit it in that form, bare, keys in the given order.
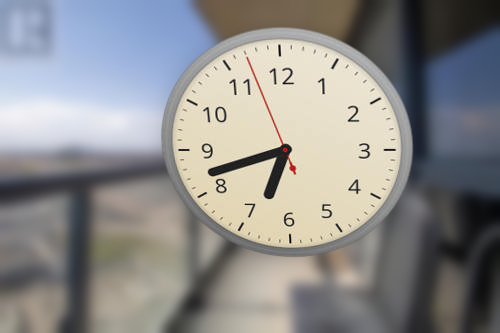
{"hour": 6, "minute": 41, "second": 57}
